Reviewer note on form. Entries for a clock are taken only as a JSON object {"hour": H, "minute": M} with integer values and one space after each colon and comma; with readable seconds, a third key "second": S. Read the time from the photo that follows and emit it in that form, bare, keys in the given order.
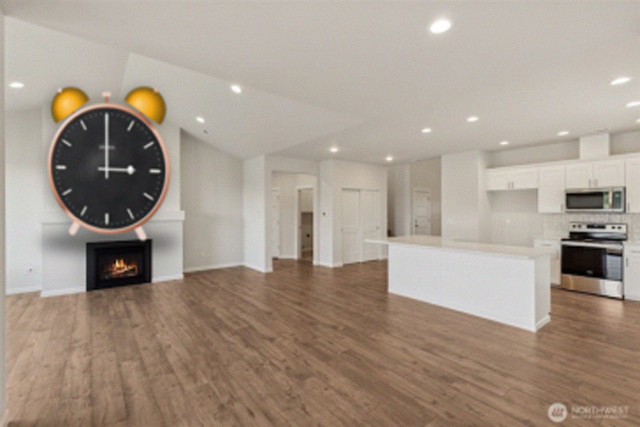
{"hour": 3, "minute": 0}
